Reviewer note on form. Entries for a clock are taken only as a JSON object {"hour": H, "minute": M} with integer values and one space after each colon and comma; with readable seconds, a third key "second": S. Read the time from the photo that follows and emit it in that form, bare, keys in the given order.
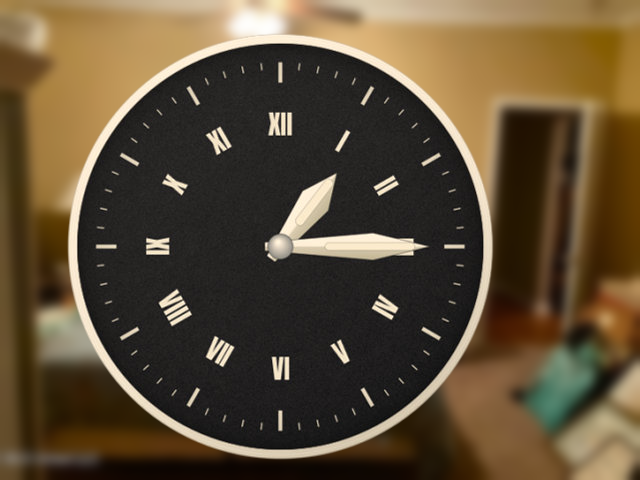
{"hour": 1, "minute": 15}
